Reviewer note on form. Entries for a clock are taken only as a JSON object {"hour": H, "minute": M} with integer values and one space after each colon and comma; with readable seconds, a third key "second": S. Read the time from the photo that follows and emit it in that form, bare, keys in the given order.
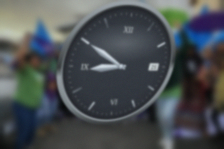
{"hour": 8, "minute": 50}
